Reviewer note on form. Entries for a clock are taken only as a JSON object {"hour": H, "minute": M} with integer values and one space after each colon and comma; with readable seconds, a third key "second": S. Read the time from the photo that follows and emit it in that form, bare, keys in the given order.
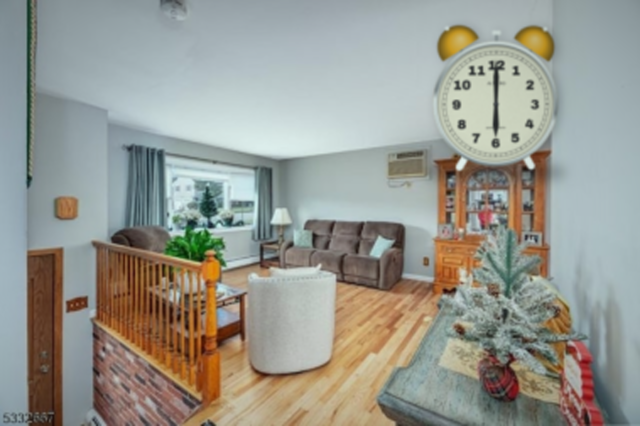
{"hour": 6, "minute": 0}
